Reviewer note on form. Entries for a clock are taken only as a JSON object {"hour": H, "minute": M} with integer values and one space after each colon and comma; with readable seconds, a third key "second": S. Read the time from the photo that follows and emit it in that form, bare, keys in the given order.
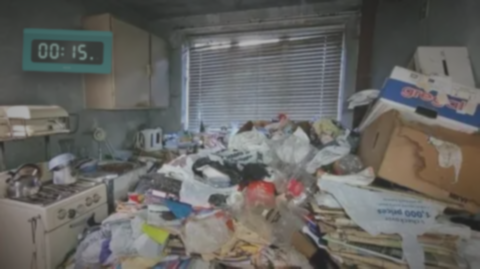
{"hour": 0, "minute": 15}
